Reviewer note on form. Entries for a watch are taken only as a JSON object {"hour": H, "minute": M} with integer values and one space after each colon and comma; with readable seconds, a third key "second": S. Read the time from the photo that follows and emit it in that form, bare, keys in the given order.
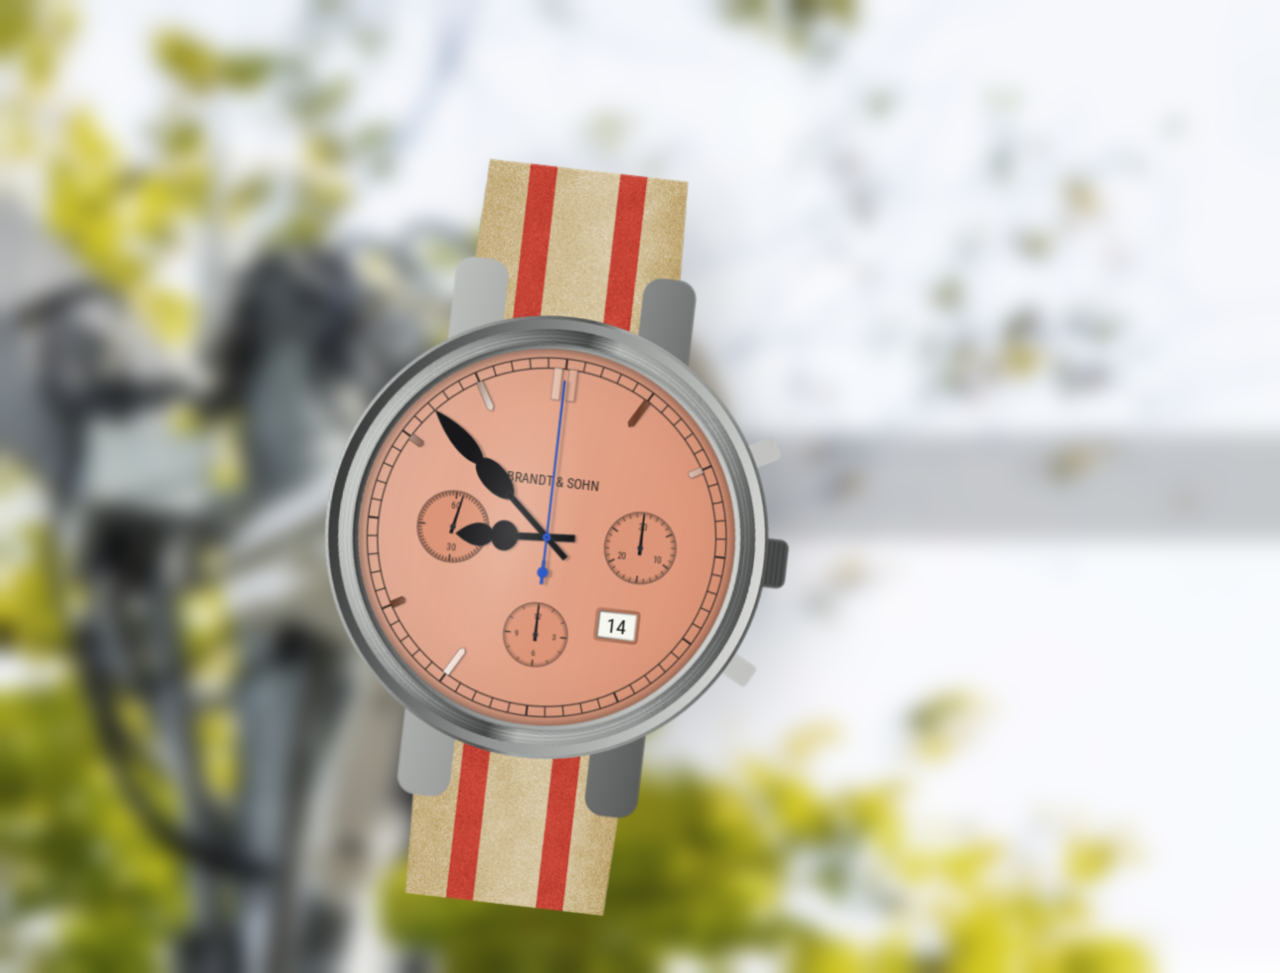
{"hour": 8, "minute": 52, "second": 2}
